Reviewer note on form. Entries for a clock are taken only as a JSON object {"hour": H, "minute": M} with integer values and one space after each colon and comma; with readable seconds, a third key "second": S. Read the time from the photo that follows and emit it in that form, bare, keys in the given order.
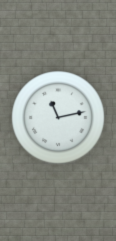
{"hour": 11, "minute": 13}
